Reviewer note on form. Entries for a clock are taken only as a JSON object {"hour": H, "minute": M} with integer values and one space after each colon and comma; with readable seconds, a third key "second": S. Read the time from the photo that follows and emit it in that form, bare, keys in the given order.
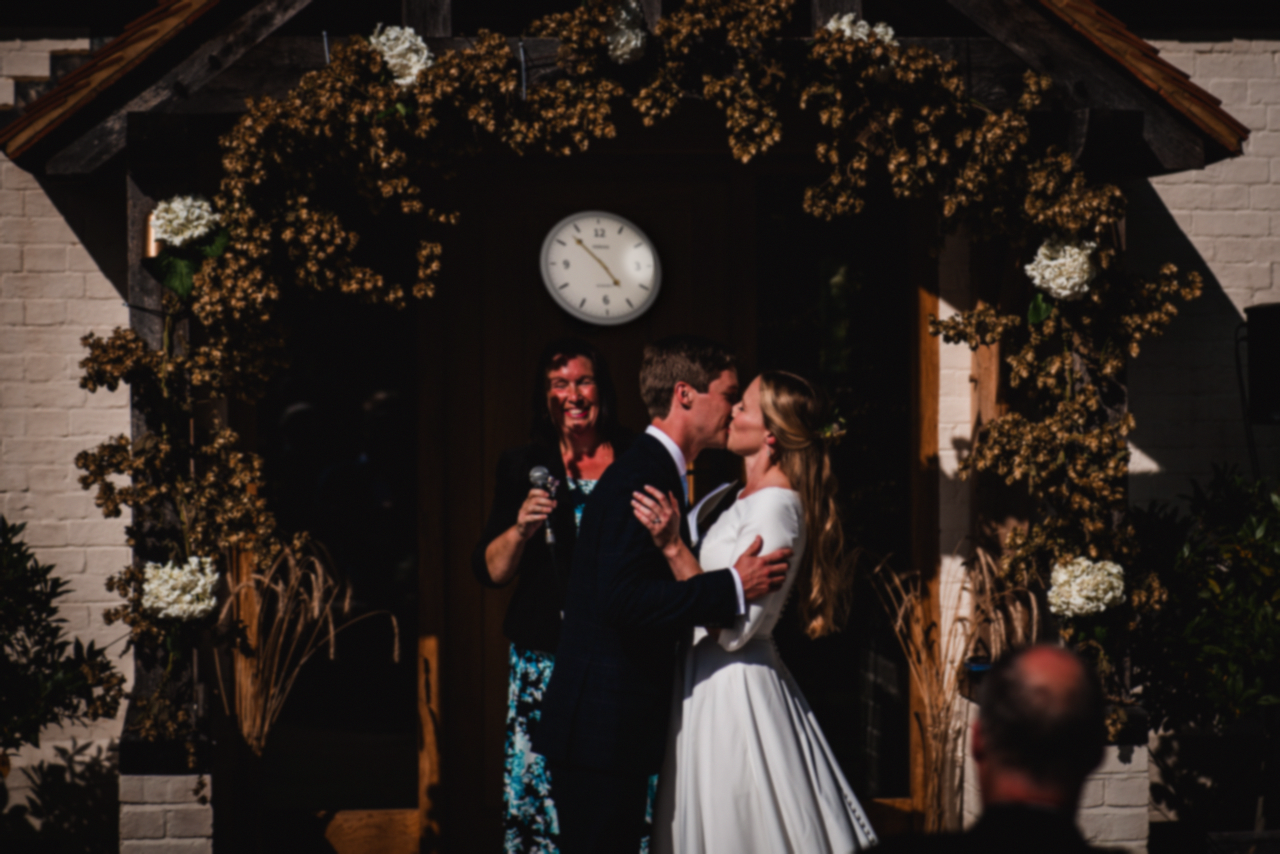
{"hour": 4, "minute": 53}
